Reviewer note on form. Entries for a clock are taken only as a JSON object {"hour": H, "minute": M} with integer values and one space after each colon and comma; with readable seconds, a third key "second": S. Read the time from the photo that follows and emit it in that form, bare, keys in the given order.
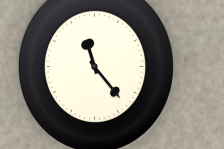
{"hour": 11, "minute": 23}
